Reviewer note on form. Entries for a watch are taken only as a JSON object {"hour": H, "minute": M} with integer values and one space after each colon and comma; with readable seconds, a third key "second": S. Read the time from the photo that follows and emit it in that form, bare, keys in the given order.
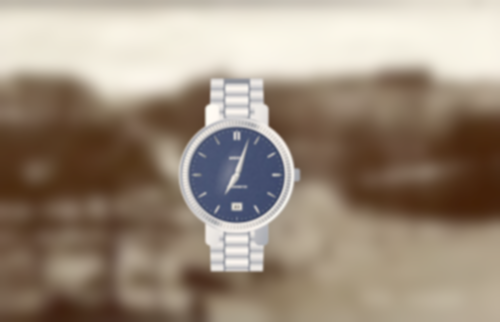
{"hour": 7, "minute": 3}
